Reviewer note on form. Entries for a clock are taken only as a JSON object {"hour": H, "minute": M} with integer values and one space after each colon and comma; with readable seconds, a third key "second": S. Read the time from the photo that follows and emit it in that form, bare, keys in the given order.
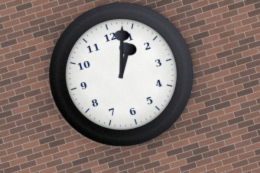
{"hour": 1, "minute": 3}
